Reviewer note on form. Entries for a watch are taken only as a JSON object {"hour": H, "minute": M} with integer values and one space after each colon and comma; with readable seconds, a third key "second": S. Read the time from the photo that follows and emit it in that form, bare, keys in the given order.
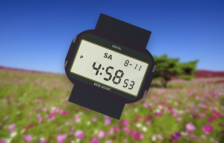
{"hour": 4, "minute": 58, "second": 53}
